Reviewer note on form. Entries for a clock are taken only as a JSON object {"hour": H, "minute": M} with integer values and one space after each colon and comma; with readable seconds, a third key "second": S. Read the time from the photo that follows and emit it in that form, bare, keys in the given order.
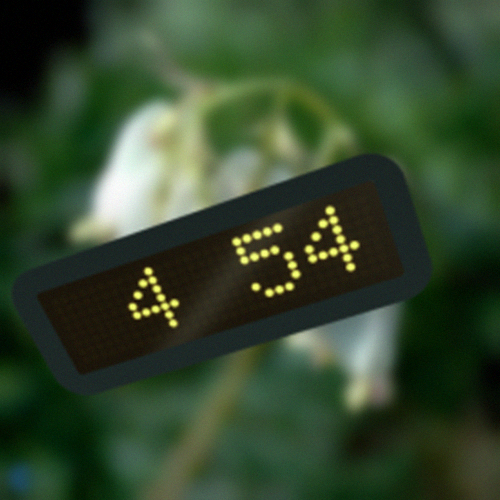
{"hour": 4, "minute": 54}
